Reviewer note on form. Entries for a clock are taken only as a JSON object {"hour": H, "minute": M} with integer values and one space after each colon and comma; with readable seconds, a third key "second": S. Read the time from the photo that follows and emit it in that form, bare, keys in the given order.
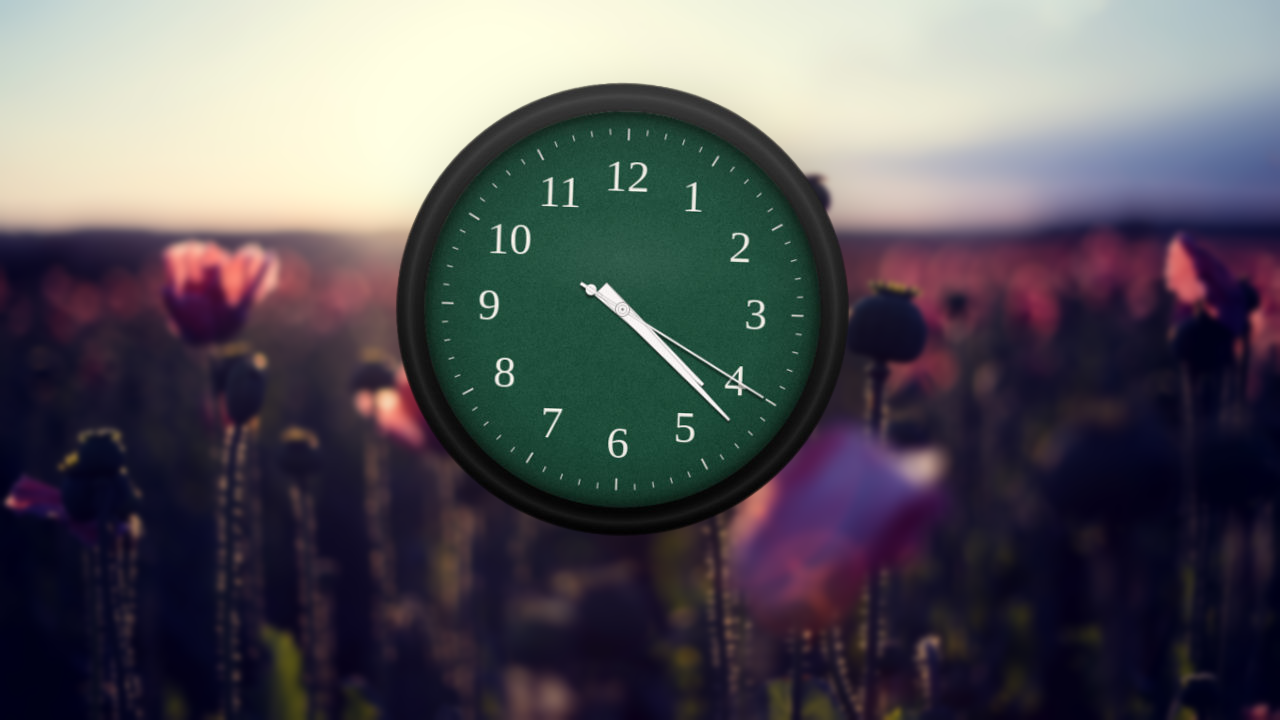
{"hour": 4, "minute": 22, "second": 20}
